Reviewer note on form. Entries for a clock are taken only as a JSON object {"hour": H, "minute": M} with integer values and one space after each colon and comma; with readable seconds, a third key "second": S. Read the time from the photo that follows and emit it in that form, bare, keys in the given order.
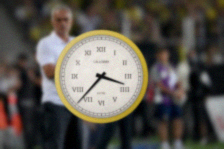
{"hour": 3, "minute": 37}
